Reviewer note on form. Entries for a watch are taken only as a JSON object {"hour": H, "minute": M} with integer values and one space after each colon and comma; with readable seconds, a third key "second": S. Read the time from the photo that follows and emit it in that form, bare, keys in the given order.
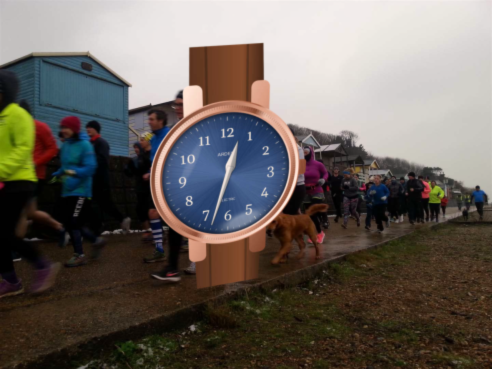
{"hour": 12, "minute": 33}
